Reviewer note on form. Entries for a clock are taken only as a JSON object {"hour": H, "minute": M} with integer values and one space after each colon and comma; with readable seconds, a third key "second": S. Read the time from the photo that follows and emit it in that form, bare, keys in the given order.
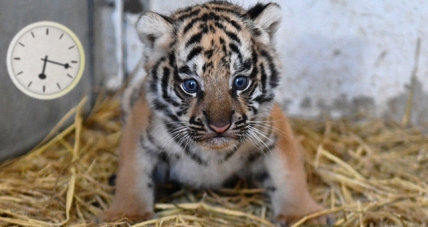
{"hour": 6, "minute": 17}
